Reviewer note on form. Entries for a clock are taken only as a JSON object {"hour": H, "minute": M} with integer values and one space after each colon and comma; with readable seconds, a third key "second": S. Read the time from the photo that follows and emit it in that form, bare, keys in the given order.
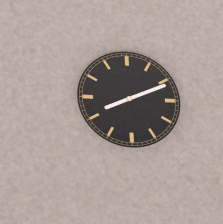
{"hour": 8, "minute": 11}
